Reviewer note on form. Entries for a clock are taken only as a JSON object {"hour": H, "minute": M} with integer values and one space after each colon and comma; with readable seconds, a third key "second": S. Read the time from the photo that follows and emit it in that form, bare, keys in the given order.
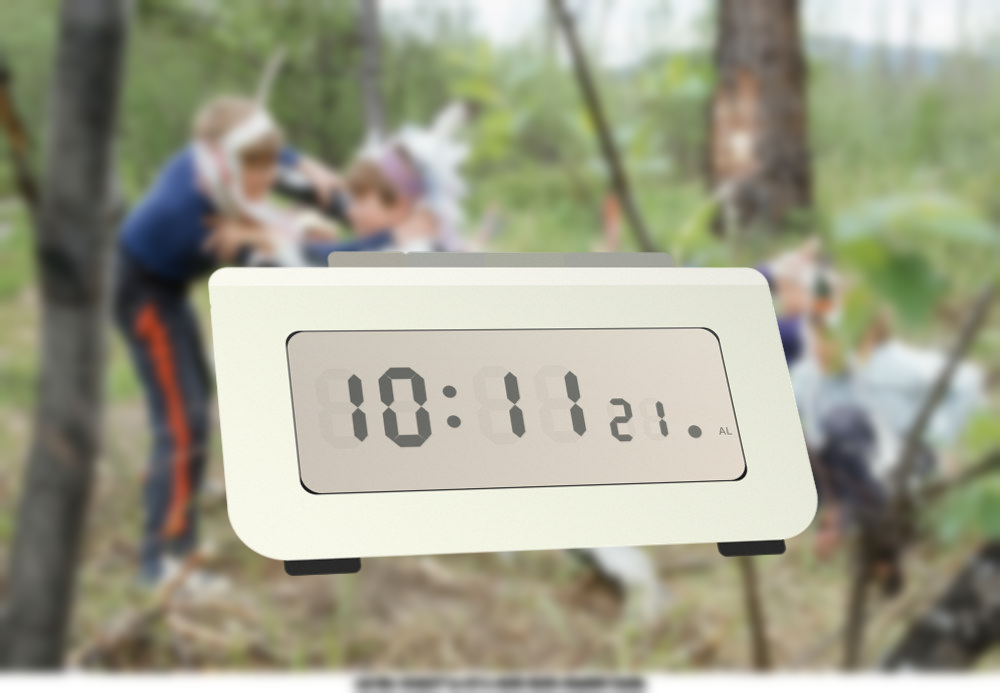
{"hour": 10, "minute": 11, "second": 21}
